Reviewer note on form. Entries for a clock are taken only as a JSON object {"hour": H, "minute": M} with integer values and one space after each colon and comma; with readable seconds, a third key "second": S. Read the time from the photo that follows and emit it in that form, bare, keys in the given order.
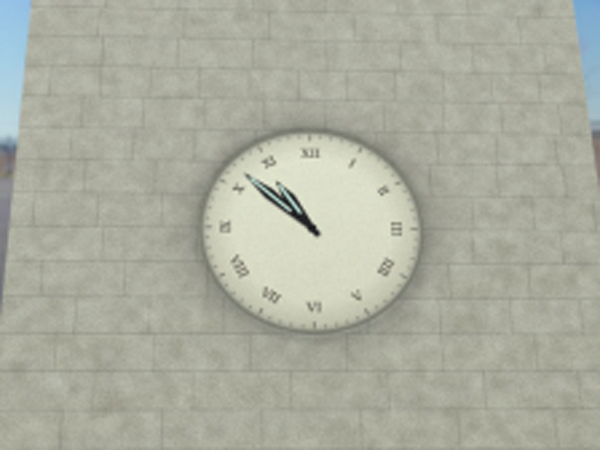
{"hour": 10, "minute": 52}
